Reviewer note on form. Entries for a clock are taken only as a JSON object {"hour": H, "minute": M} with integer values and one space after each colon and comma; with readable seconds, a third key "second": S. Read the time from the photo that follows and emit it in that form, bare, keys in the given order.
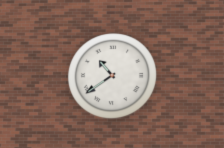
{"hour": 10, "minute": 39}
